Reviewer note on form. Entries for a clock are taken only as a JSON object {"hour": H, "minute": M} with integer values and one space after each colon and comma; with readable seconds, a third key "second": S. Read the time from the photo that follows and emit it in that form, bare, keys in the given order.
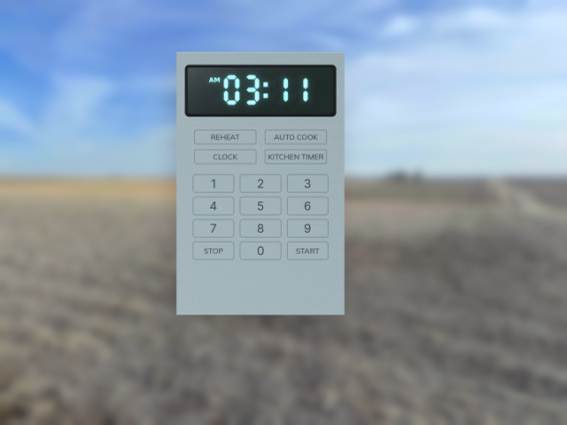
{"hour": 3, "minute": 11}
